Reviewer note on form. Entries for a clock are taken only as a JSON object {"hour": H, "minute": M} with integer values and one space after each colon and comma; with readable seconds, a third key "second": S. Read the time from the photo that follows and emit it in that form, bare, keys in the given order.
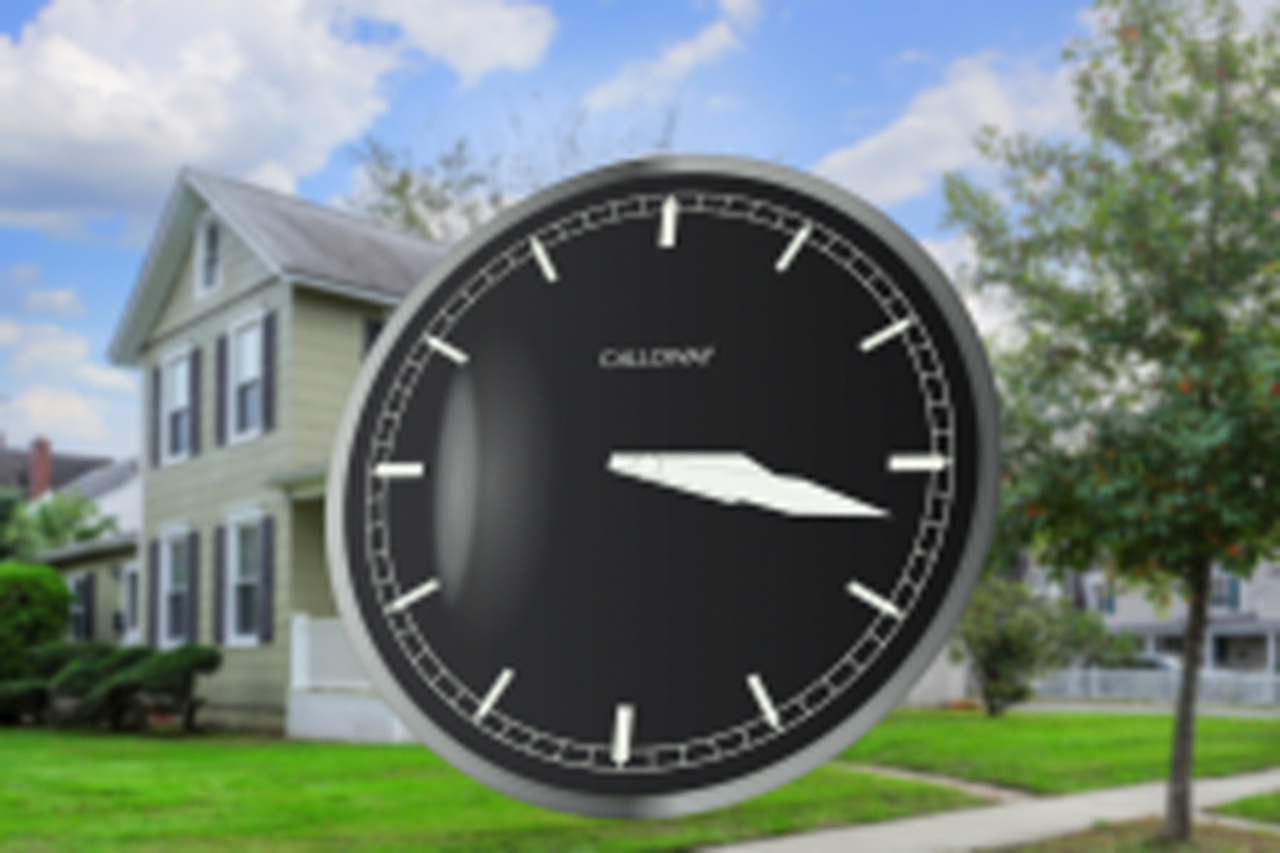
{"hour": 3, "minute": 17}
